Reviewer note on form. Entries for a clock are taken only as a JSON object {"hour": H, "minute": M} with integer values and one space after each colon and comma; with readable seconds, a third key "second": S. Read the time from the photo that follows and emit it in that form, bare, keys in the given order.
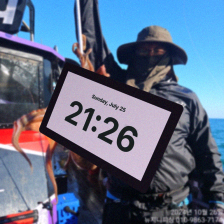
{"hour": 21, "minute": 26}
